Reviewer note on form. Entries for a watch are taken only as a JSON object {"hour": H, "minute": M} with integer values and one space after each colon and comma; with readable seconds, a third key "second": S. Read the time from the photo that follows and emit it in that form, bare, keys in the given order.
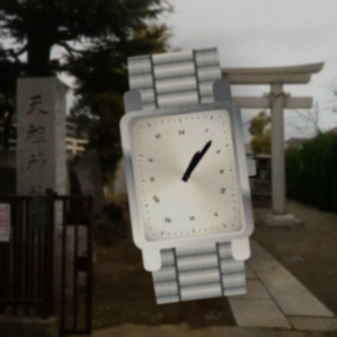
{"hour": 1, "minute": 7}
